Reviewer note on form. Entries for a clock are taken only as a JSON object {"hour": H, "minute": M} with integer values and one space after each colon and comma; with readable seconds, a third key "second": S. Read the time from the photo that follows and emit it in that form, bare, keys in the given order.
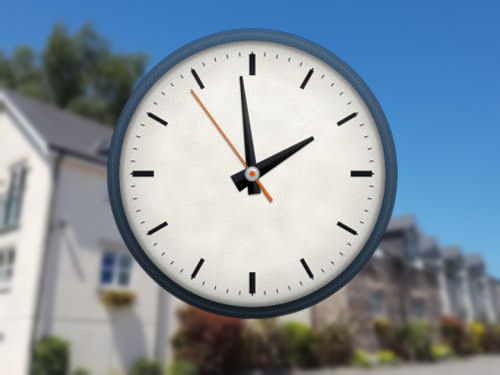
{"hour": 1, "minute": 58, "second": 54}
